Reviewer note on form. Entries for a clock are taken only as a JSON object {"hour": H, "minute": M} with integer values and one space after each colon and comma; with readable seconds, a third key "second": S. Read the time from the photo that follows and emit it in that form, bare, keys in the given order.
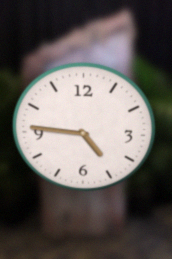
{"hour": 4, "minute": 46}
